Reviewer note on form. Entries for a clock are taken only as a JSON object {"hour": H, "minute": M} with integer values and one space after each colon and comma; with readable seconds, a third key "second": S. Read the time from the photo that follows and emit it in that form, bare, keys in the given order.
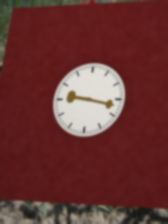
{"hour": 9, "minute": 17}
